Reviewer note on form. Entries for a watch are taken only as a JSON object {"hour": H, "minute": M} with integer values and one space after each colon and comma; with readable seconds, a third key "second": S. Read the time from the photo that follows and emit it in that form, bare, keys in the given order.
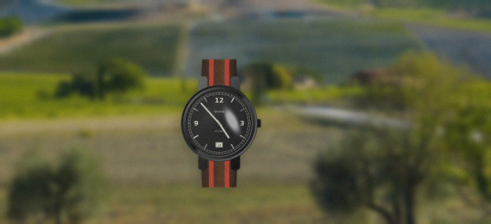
{"hour": 4, "minute": 53}
